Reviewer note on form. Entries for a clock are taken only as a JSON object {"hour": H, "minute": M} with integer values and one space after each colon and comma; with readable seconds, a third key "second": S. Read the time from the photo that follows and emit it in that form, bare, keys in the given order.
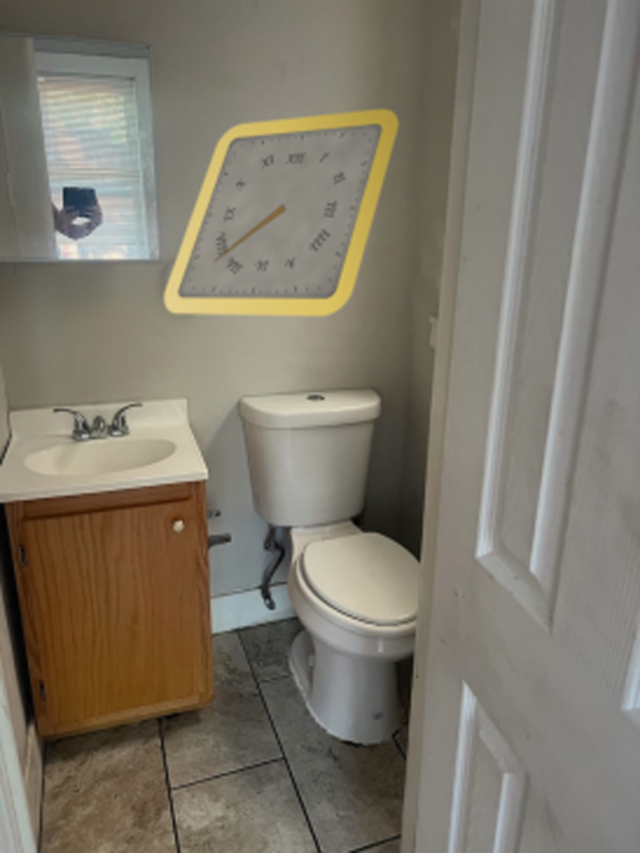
{"hour": 7, "minute": 38}
